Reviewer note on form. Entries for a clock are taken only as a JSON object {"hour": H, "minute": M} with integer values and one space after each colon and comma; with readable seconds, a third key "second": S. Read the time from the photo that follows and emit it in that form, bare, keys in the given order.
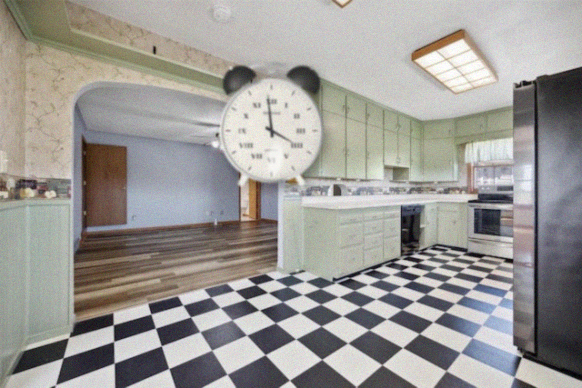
{"hour": 3, "minute": 59}
